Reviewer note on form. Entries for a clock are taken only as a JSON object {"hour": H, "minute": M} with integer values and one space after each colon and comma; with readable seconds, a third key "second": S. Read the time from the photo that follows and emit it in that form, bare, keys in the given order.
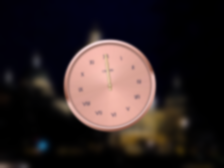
{"hour": 12, "minute": 0}
